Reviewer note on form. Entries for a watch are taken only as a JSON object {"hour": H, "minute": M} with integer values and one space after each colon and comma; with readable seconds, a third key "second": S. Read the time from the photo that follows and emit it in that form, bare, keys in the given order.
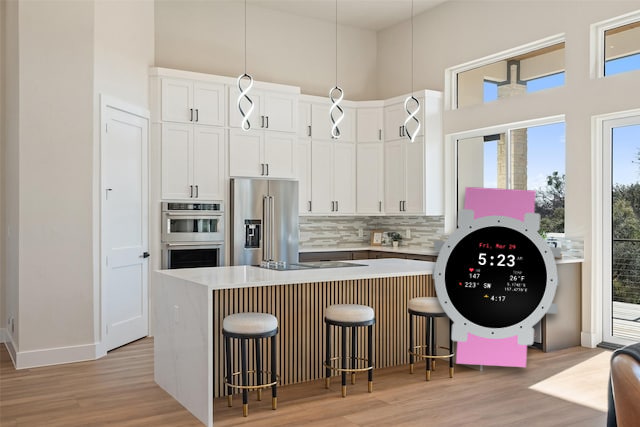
{"hour": 5, "minute": 23}
